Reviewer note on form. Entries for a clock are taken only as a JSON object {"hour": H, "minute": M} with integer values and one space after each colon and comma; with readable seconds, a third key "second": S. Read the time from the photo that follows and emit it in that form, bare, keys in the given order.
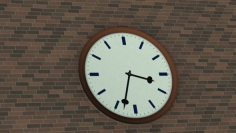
{"hour": 3, "minute": 33}
